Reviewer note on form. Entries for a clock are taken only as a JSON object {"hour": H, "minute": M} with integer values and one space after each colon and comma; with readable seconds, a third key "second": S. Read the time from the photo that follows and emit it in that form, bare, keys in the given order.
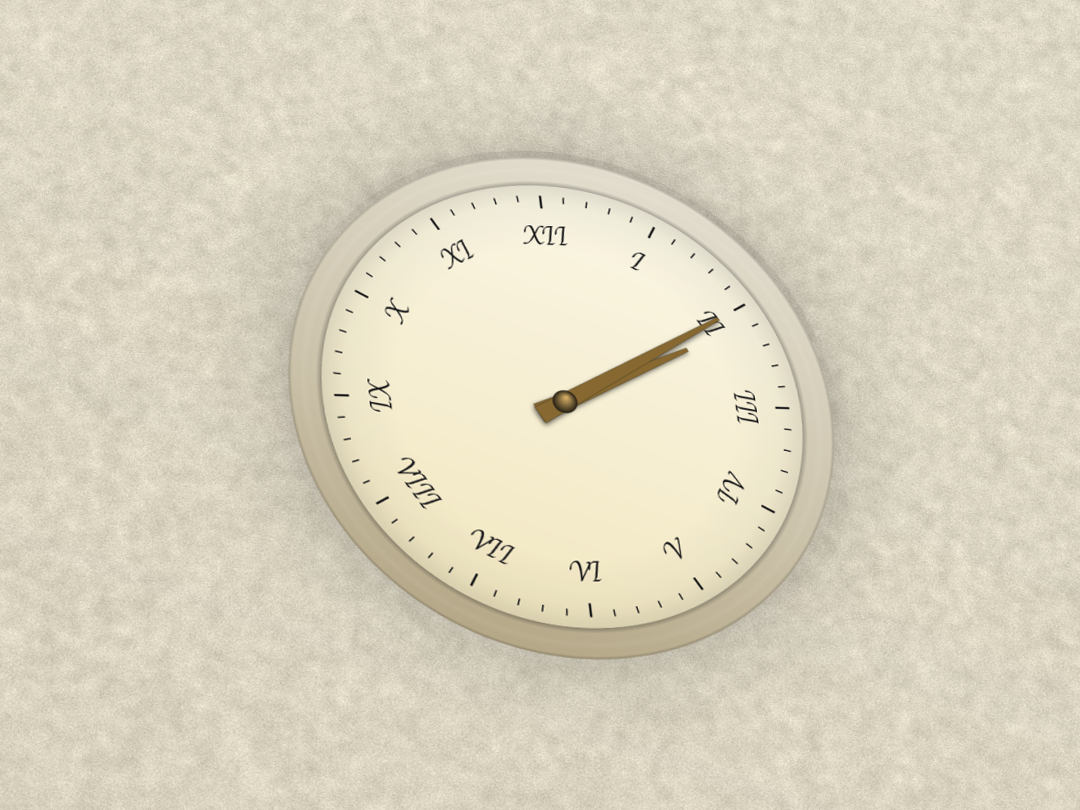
{"hour": 2, "minute": 10}
